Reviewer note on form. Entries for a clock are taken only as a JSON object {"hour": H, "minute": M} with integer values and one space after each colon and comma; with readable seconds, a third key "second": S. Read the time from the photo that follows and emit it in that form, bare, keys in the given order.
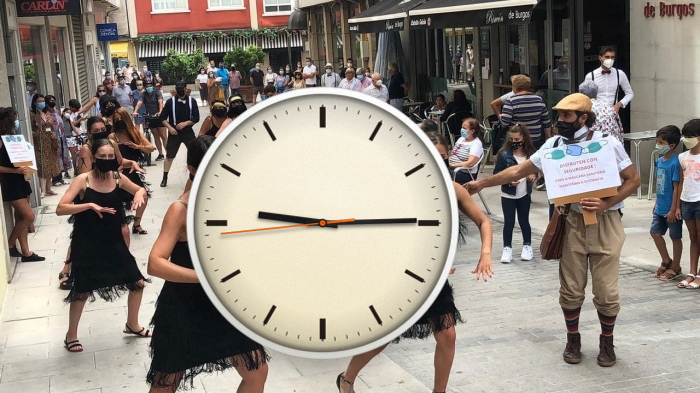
{"hour": 9, "minute": 14, "second": 44}
